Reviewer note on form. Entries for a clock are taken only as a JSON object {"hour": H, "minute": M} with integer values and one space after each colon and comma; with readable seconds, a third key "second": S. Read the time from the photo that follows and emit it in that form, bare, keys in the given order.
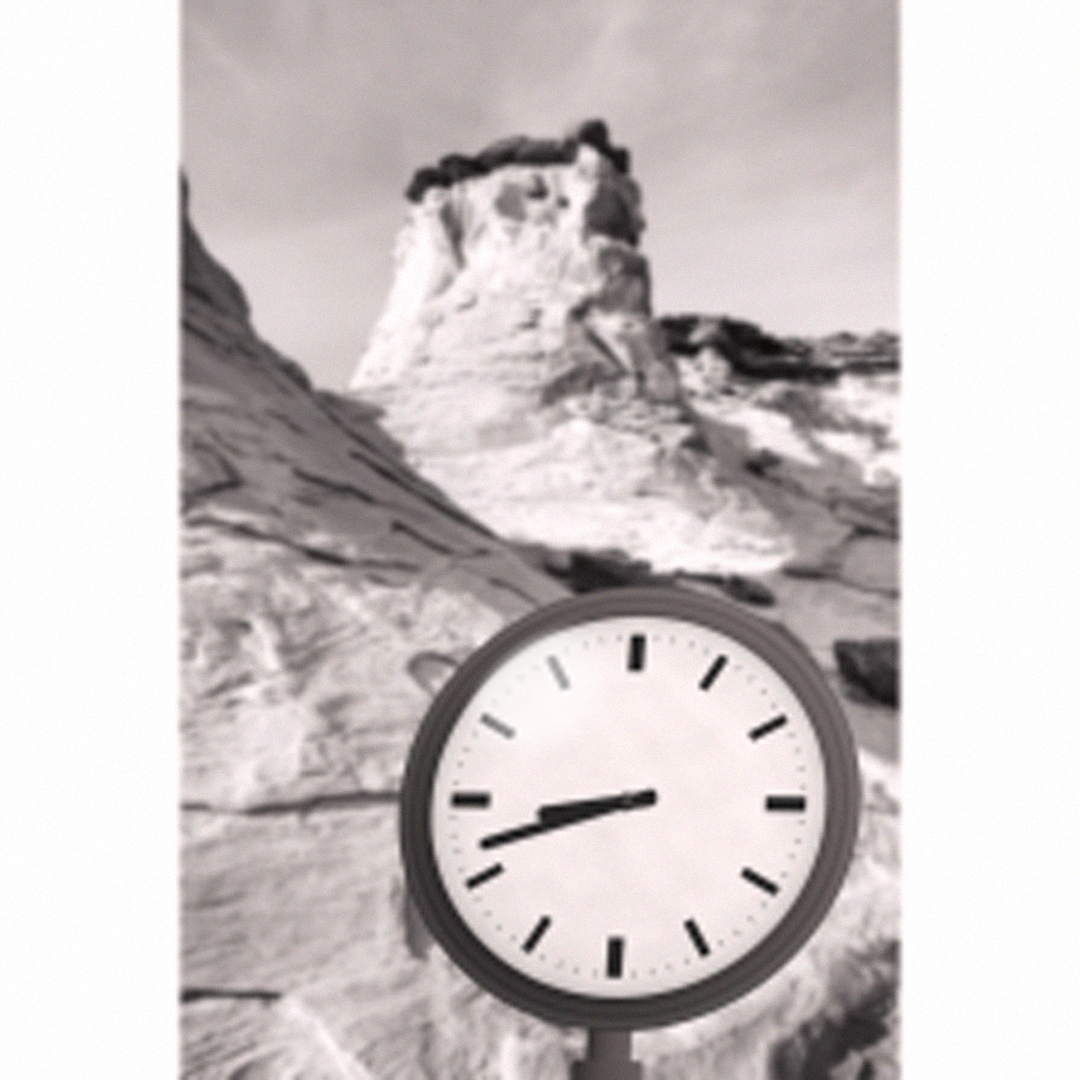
{"hour": 8, "minute": 42}
